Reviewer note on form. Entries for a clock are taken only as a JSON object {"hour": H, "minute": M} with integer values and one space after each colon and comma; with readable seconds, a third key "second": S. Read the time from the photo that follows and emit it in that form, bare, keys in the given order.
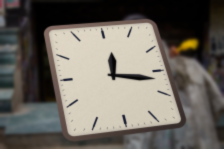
{"hour": 12, "minute": 17}
